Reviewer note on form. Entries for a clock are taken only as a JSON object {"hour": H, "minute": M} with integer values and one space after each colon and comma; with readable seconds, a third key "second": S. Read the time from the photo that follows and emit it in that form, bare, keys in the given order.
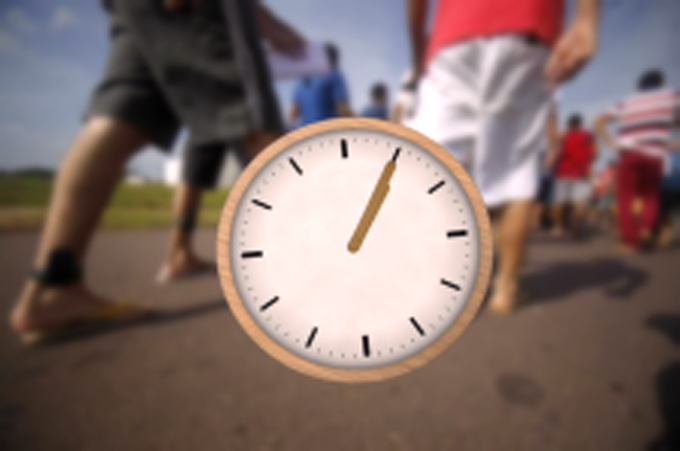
{"hour": 1, "minute": 5}
